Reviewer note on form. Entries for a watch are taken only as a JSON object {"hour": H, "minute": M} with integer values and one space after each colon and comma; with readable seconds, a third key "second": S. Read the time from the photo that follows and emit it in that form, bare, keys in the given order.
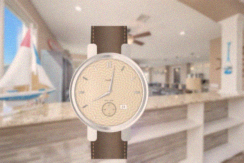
{"hour": 8, "minute": 2}
